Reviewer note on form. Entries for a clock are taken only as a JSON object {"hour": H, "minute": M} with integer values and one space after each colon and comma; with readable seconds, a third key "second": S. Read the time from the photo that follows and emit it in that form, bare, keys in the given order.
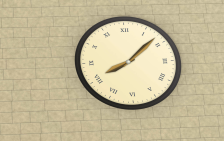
{"hour": 8, "minute": 8}
